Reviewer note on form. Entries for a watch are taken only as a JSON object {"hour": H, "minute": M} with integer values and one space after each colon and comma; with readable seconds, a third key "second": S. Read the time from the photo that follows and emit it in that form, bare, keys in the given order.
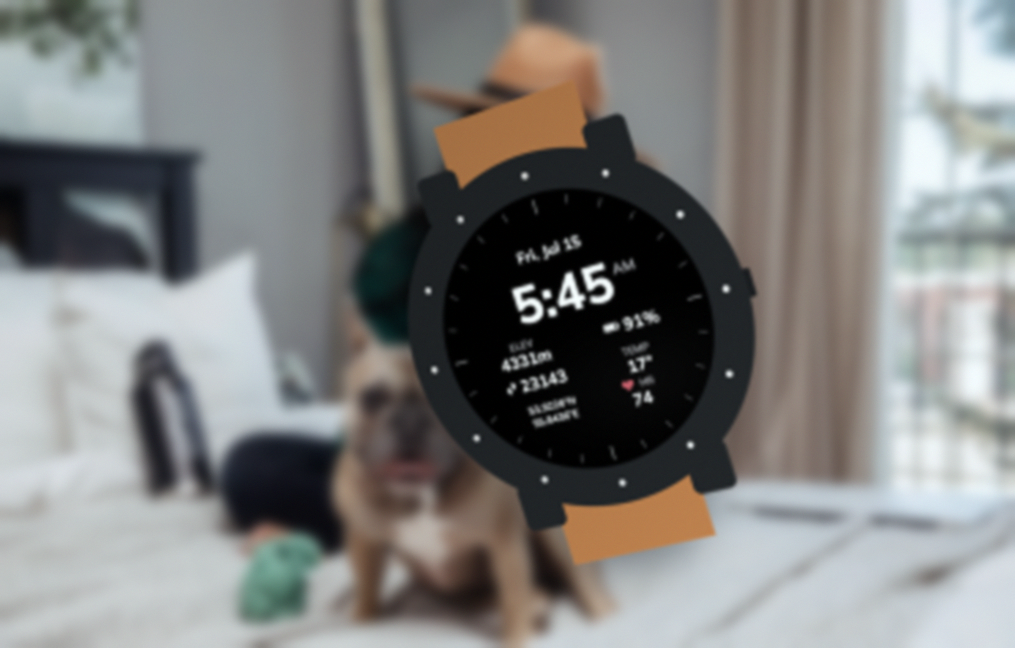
{"hour": 5, "minute": 45}
